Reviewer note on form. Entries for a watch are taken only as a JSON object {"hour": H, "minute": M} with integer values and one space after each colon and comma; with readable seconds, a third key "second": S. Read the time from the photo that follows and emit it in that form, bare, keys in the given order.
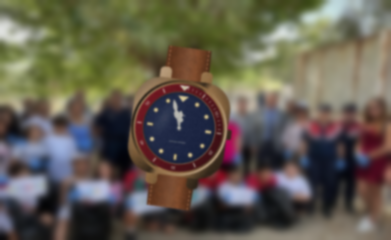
{"hour": 11, "minute": 57}
